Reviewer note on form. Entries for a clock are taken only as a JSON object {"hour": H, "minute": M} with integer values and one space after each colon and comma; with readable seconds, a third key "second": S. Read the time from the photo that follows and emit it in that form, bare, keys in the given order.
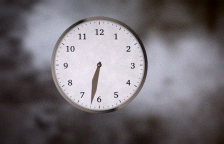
{"hour": 6, "minute": 32}
